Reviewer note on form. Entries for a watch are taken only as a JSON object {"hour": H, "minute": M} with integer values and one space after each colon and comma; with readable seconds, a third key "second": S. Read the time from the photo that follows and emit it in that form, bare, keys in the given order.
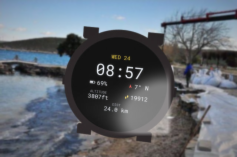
{"hour": 8, "minute": 57}
